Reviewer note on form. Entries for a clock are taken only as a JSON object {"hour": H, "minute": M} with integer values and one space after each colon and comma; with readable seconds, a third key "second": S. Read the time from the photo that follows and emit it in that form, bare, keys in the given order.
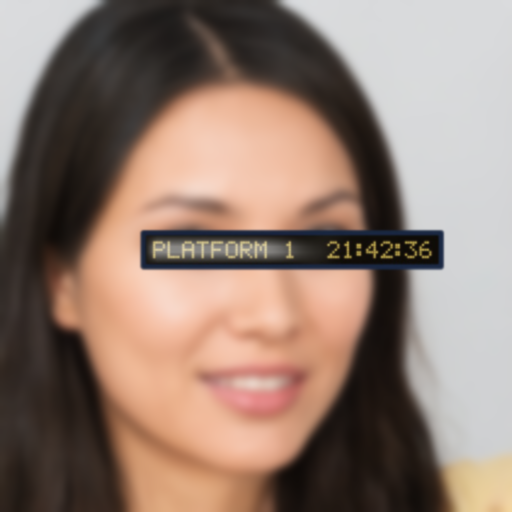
{"hour": 21, "minute": 42, "second": 36}
